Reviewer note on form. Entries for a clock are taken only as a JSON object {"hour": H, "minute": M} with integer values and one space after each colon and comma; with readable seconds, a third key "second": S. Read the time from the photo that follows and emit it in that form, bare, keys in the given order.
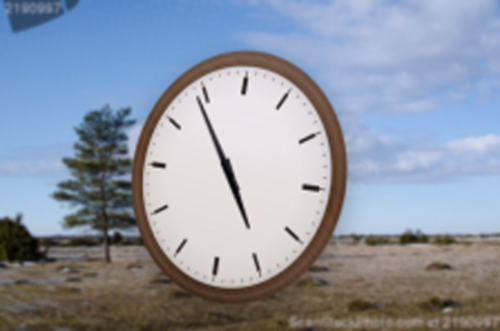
{"hour": 4, "minute": 54}
